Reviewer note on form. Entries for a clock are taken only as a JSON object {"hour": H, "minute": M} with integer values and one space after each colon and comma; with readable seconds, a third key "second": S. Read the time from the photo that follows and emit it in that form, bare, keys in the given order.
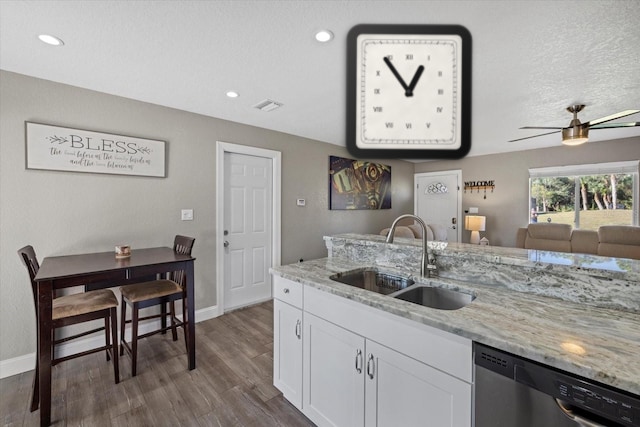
{"hour": 12, "minute": 54}
